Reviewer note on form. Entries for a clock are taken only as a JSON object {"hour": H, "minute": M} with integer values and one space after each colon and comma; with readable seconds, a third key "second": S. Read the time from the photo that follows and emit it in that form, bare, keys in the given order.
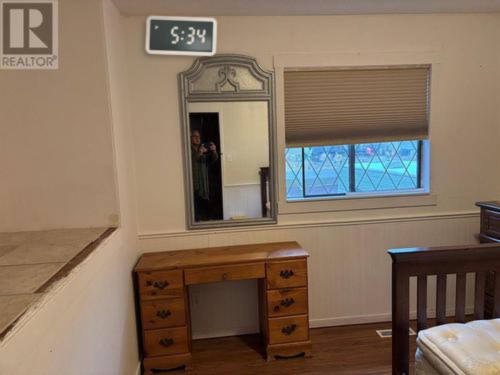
{"hour": 5, "minute": 34}
